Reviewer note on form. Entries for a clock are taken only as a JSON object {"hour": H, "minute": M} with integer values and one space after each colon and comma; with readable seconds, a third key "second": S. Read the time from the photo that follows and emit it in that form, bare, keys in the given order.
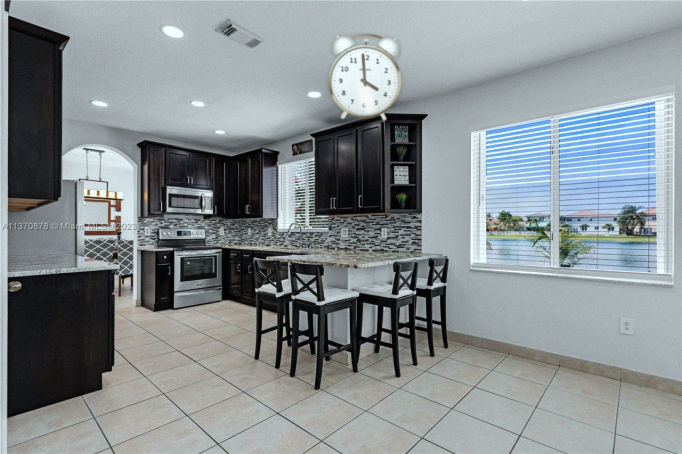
{"hour": 3, "minute": 59}
